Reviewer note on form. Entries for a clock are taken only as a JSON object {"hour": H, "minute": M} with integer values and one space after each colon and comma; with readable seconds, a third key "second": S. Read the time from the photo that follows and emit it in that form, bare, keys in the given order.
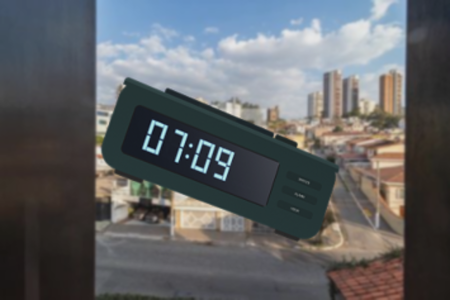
{"hour": 7, "minute": 9}
